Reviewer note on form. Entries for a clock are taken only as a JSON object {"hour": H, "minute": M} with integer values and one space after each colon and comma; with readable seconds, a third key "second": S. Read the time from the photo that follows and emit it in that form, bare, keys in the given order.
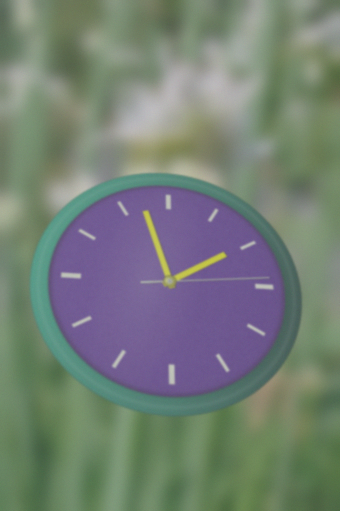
{"hour": 1, "minute": 57, "second": 14}
